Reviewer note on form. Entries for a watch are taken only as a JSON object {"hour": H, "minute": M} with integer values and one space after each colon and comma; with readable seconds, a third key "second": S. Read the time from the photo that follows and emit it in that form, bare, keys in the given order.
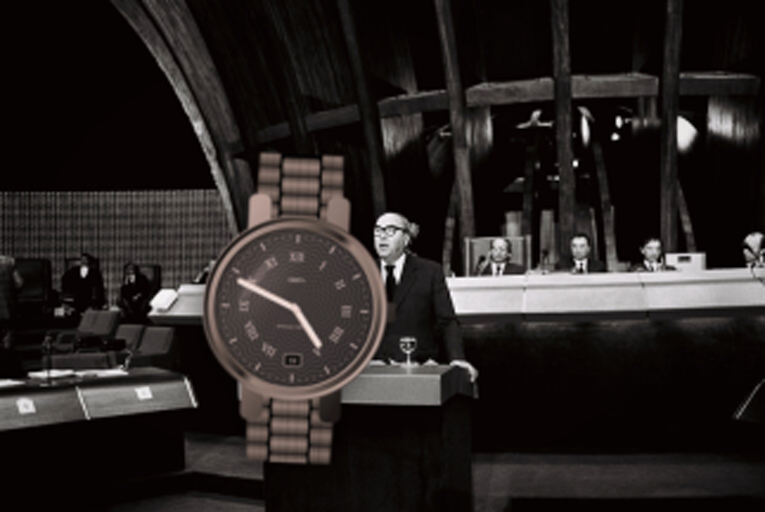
{"hour": 4, "minute": 49}
